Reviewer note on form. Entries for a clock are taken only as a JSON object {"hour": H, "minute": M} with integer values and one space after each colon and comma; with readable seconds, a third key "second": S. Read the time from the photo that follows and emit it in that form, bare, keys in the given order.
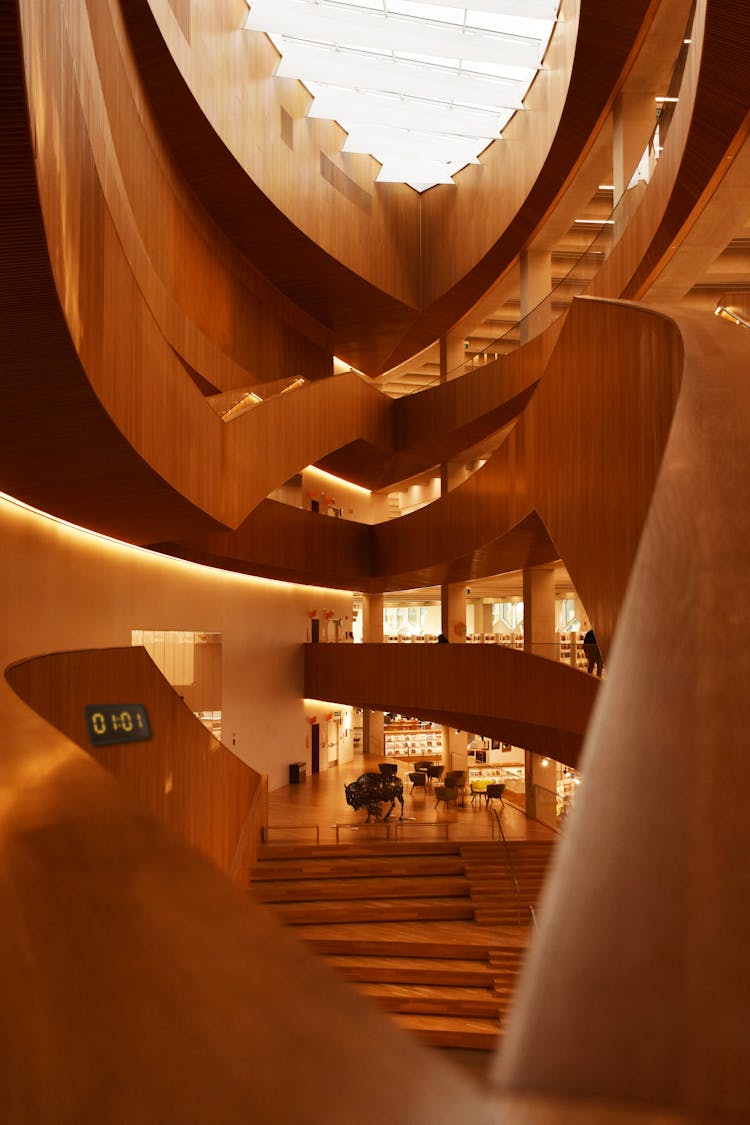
{"hour": 1, "minute": 1}
